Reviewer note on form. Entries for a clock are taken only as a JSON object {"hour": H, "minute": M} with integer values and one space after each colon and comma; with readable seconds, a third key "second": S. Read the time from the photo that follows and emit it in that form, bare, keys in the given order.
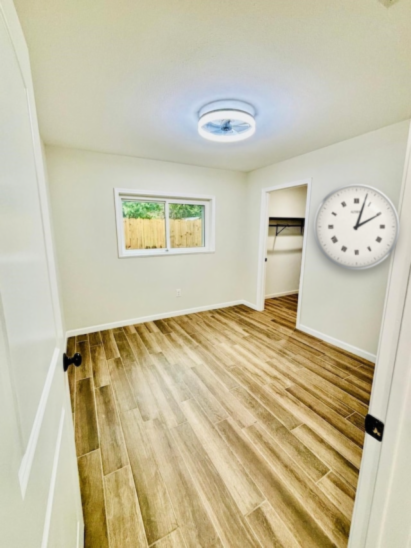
{"hour": 2, "minute": 3}
